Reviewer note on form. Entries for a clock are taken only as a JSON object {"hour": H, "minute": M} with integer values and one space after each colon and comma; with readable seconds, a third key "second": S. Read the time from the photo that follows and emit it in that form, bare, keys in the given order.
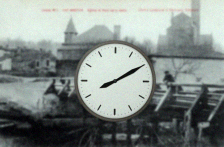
{"hour": 8, "minute": 10}
